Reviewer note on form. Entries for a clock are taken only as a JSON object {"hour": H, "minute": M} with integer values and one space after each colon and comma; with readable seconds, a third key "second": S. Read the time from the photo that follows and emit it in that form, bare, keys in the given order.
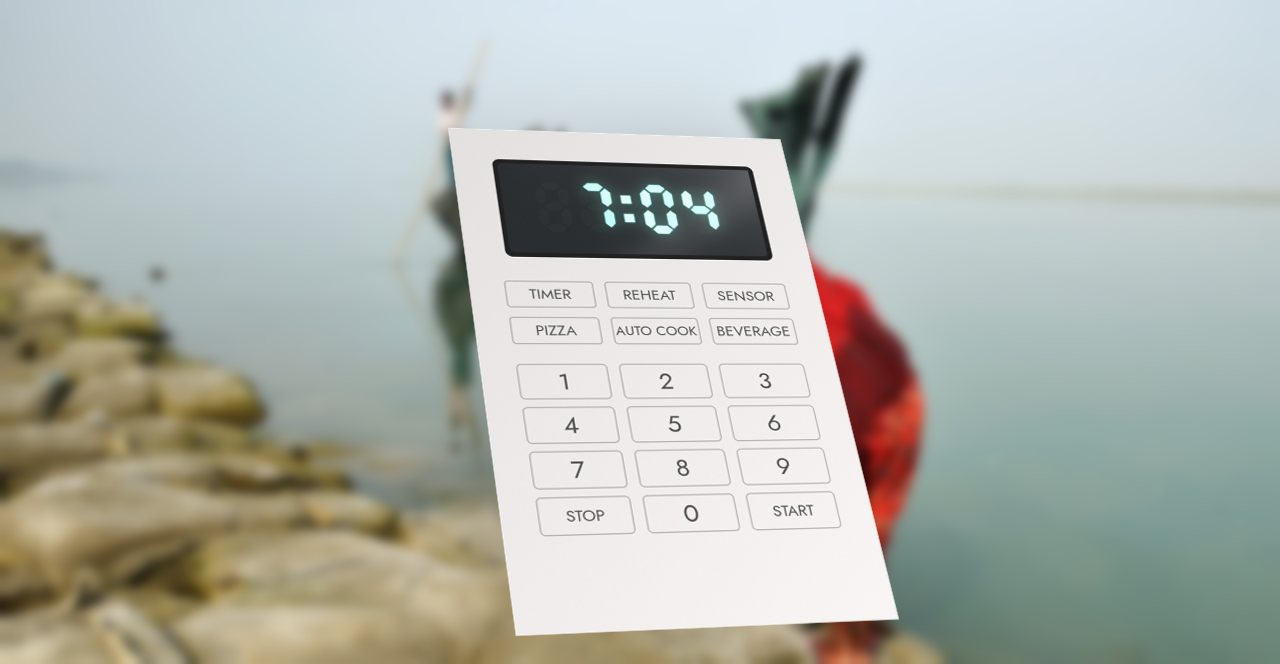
{"hour": 7, "minute": 4}
